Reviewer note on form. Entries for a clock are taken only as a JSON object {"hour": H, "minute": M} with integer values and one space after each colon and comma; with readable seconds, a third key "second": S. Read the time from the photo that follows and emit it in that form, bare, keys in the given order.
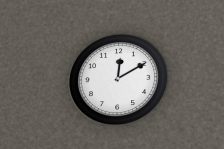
{"hour": 12, "minute": 10}
